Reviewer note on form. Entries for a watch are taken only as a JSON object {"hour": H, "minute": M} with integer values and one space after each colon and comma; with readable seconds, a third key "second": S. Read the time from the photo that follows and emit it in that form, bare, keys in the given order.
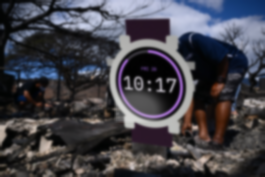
{"hour": 10, "minute": 17}
